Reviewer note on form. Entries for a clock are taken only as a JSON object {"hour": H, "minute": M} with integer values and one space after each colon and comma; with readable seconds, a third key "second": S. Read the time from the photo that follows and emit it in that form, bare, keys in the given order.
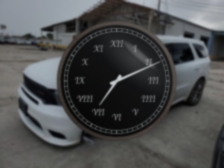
{"hour": 7, "minute": 11}
